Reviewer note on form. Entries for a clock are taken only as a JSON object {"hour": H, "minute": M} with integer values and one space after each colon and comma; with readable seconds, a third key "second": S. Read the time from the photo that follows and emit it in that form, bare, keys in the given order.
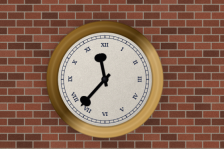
{"hour": 11, "minute": 37}
